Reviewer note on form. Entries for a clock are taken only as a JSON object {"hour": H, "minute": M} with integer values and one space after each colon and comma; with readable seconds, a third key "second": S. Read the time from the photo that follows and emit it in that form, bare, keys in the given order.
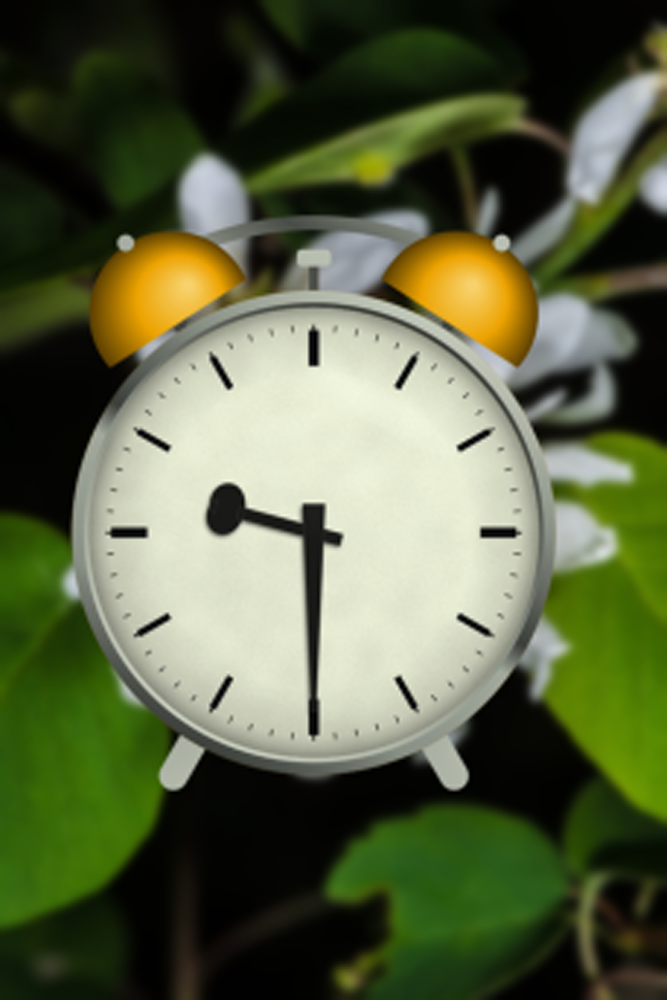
{"hour": 9, "minute": 30}
